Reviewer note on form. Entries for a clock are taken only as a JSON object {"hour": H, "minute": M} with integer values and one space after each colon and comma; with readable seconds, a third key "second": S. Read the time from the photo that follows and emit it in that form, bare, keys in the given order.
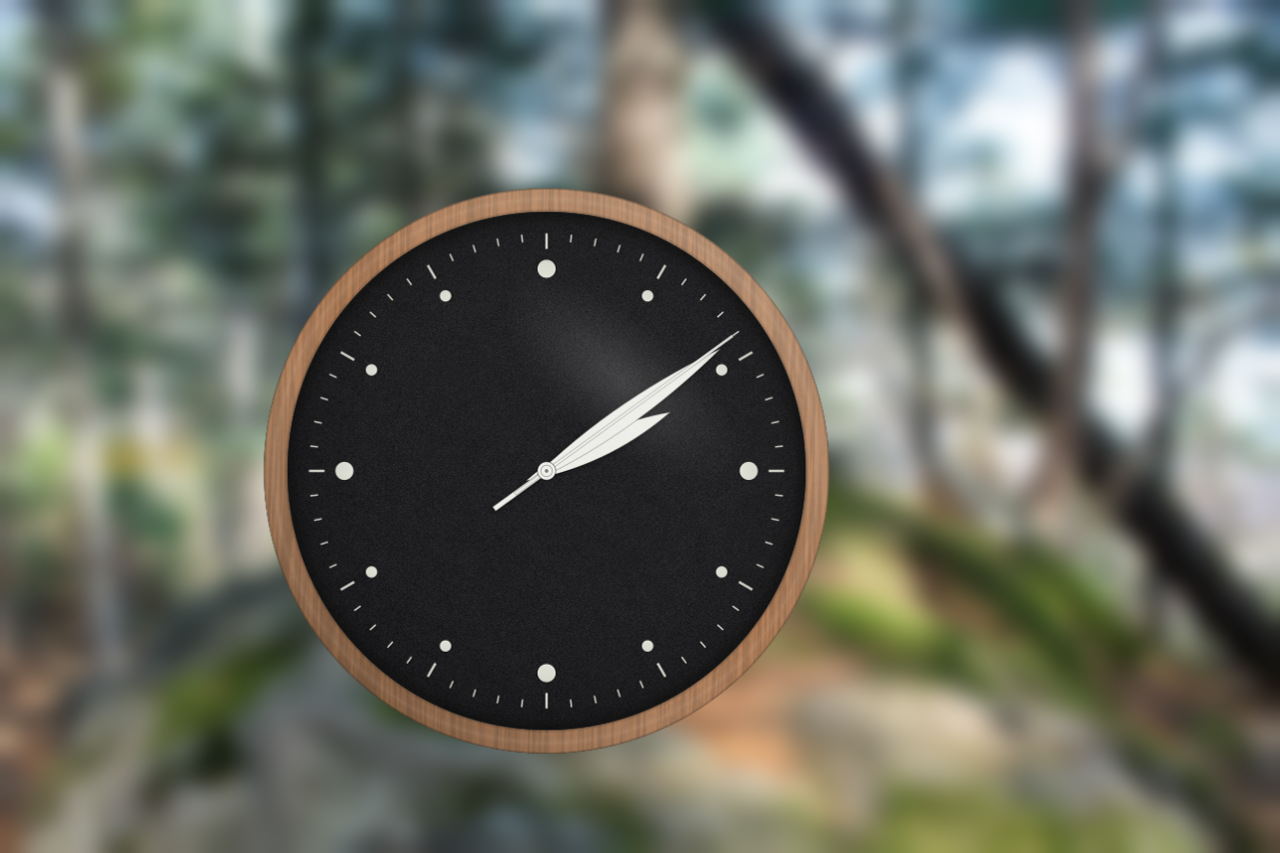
{"hour": 2, "minute": 9, "second": 9}
